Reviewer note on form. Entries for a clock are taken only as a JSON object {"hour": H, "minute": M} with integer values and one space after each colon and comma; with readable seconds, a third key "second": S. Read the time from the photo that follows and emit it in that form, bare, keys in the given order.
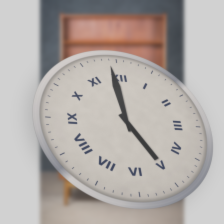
{"hour": 4, "minute": 59}
